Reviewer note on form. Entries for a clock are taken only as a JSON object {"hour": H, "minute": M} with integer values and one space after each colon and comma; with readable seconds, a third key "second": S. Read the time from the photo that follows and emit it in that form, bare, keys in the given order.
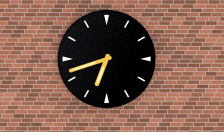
{"hour": 6, "minute": 42}
